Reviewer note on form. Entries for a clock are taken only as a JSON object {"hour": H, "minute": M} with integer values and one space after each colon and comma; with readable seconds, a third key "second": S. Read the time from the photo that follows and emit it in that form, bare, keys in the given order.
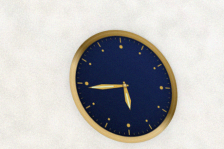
{"hour": 5, "minute": 44}
